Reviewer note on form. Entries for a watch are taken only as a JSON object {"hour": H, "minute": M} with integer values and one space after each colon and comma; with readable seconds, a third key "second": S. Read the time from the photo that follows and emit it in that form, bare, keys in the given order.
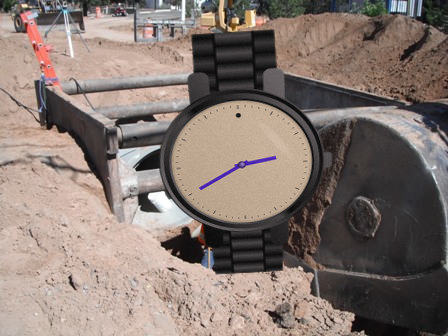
{"hour": 2, "minute": 40}
